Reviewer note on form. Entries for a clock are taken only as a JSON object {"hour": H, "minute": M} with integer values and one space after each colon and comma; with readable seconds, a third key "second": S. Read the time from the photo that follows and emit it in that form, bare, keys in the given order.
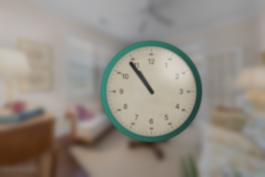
{"hour": 10, "minute": 54}
